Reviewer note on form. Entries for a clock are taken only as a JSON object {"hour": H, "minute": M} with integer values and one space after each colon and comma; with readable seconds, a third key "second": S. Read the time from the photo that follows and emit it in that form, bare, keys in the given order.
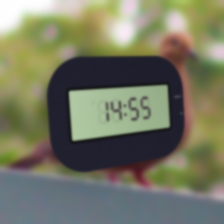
{"hour": 14, "minute": 55}
